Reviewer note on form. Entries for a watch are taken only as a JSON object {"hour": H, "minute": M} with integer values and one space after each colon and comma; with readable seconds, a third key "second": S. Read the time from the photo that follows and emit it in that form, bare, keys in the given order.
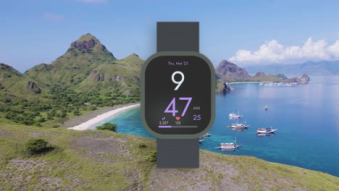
{"hour": 9, "minute": 47}
